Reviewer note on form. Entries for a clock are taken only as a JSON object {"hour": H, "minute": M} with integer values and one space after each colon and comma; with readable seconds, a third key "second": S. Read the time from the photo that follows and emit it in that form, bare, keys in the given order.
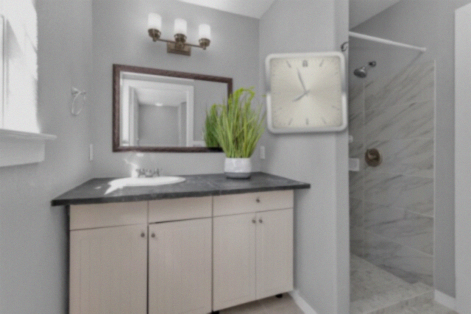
{"hour": 7, "minute": 57}
